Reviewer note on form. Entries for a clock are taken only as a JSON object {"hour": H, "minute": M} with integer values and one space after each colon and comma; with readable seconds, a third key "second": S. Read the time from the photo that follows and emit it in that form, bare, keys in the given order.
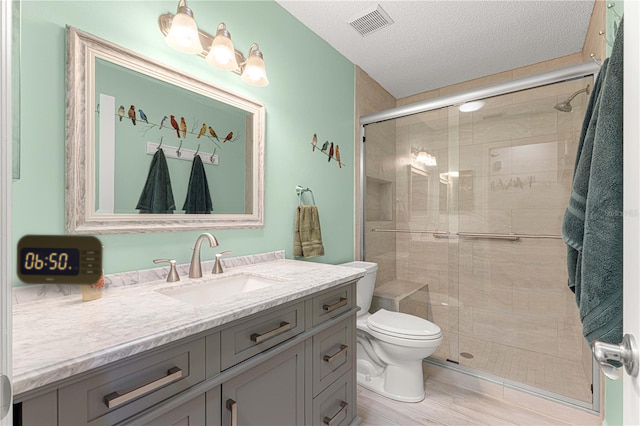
{"hour": 6, "minute": 50}
